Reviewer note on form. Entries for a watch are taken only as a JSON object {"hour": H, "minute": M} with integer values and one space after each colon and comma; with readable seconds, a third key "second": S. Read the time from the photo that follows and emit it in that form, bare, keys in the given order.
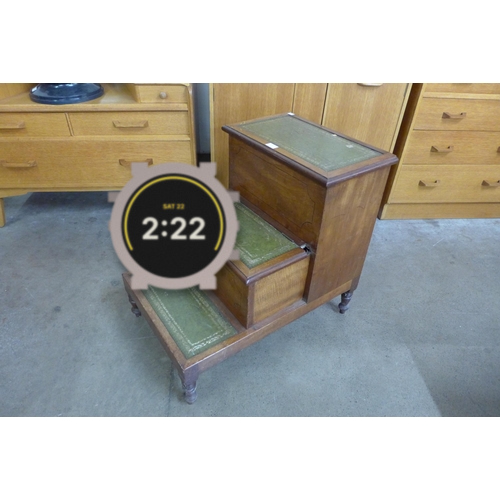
{"hour": 2, "minute": 22}
